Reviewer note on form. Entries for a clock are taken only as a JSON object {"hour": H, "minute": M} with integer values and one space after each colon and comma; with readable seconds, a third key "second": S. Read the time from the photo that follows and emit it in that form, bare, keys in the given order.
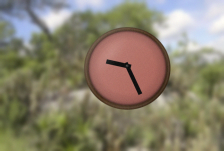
{"hour": 9, "minute": 26}
